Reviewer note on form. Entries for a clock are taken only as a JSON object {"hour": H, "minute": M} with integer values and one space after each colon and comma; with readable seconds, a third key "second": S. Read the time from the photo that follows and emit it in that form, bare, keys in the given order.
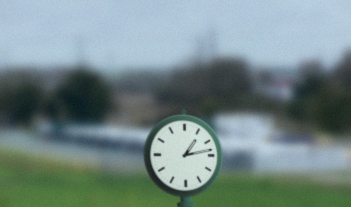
{"hour": 1, "minute": 13}
